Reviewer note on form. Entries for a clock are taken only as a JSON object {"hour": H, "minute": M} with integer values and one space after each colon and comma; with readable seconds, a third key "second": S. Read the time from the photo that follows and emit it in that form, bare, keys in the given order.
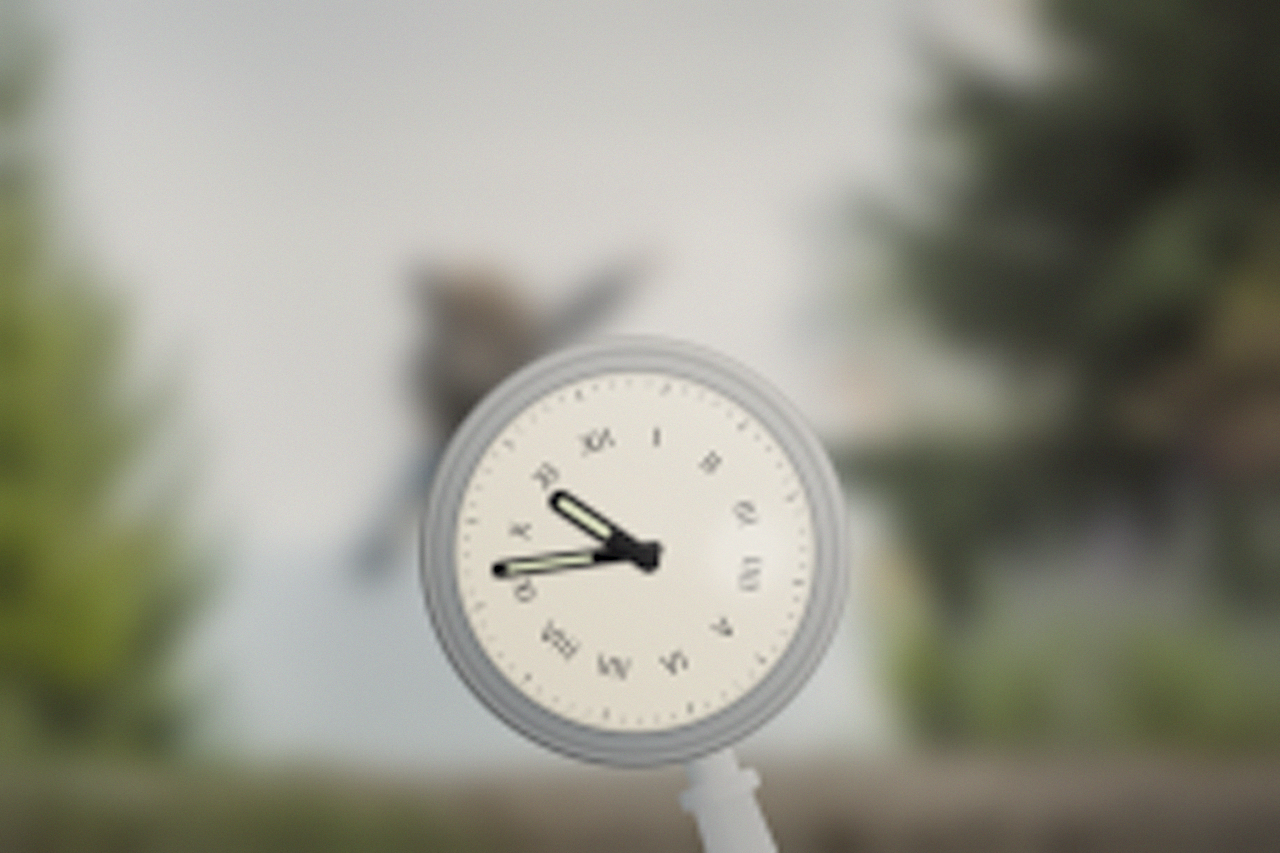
{"hour": 10, "minute": 47}
